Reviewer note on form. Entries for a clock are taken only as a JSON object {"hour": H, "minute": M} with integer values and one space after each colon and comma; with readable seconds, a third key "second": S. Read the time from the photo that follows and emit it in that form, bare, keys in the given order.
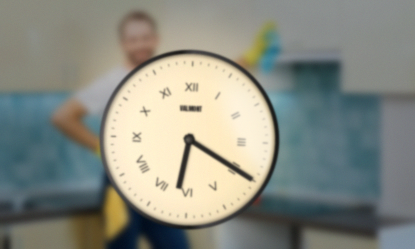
{"hour": 6, "minute": 20}
